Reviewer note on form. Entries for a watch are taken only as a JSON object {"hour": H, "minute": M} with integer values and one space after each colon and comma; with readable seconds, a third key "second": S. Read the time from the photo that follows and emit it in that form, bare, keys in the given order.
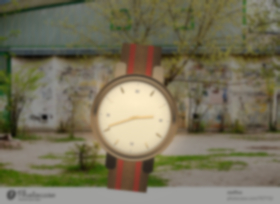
{"hour": 2, "minute": 41}
